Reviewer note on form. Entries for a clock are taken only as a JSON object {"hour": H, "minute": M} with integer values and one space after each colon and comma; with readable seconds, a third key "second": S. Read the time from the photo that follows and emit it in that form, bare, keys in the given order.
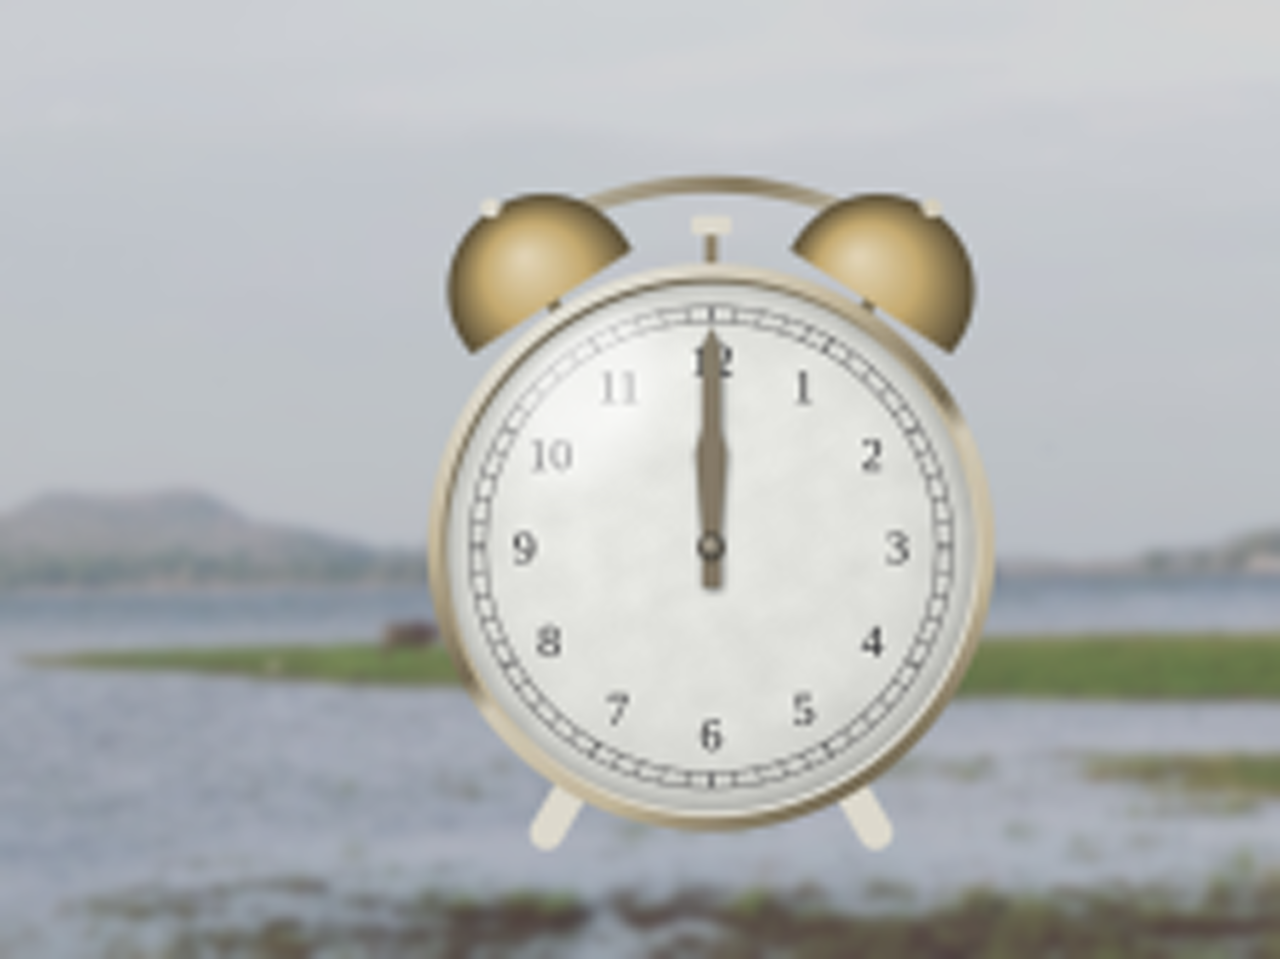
{"hour": 12, "minute": 0}
